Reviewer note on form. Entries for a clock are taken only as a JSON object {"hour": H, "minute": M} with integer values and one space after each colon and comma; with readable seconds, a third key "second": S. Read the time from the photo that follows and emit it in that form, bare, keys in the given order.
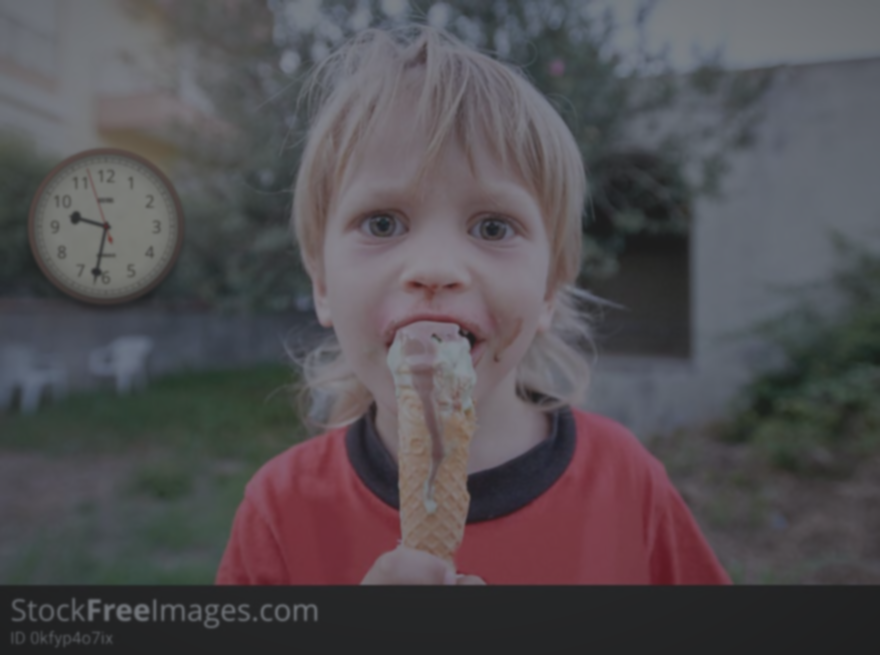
{"hour": 9, "minute": 31, "second": 57}
